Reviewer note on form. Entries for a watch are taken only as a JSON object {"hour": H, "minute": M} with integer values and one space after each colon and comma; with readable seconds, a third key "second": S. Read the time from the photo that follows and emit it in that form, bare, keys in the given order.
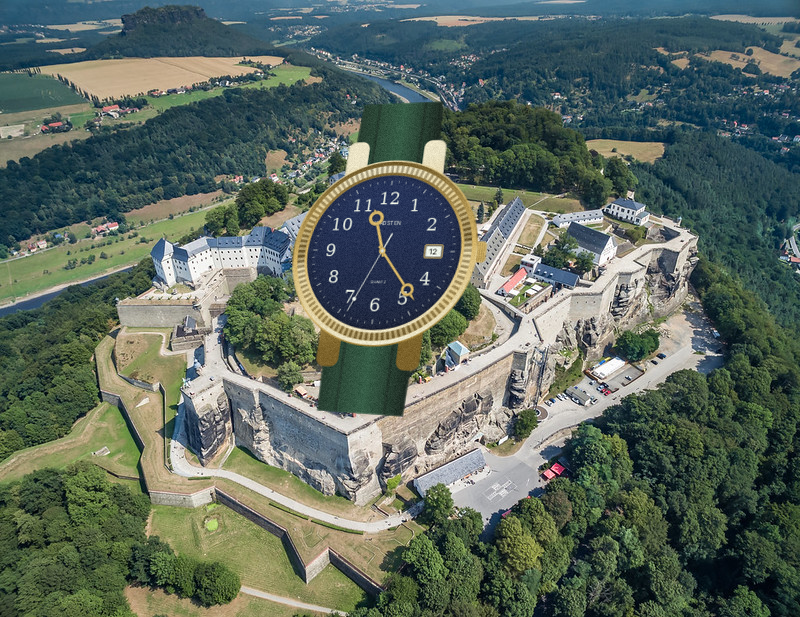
{"hour": 11, "minute": 23, "second": 34}
